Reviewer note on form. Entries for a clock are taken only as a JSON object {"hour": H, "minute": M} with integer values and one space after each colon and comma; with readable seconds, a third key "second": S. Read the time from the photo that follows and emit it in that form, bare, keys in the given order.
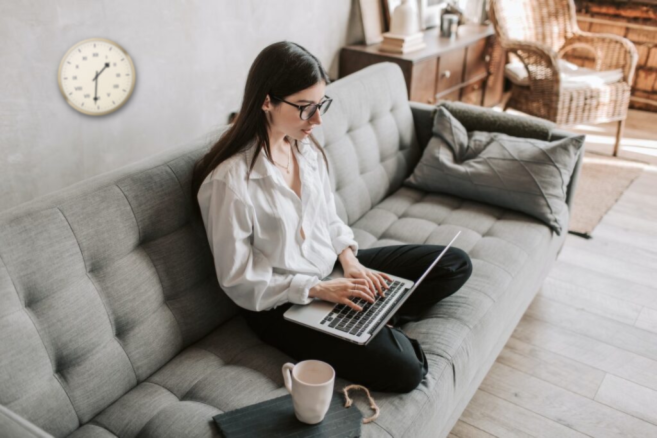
{"hour": 1, "minute": 31}
